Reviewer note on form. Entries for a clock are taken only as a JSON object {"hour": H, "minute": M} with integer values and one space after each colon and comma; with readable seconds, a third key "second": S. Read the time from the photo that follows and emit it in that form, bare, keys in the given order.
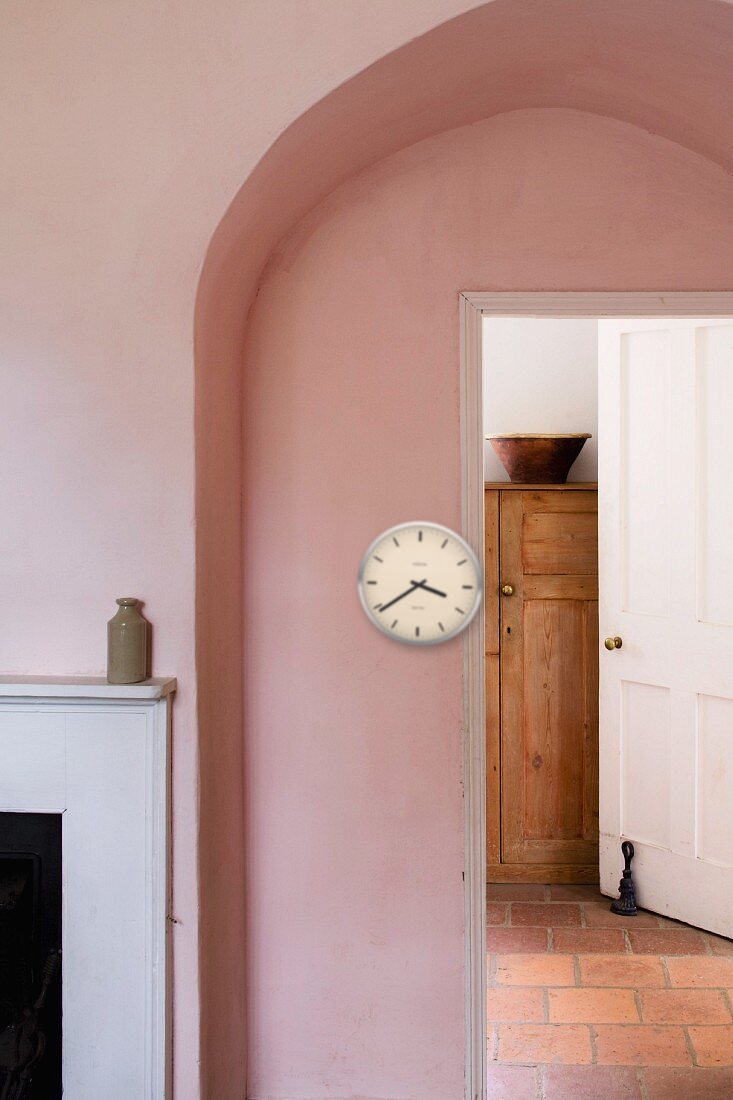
{"hour": 3, "minute": 39}
